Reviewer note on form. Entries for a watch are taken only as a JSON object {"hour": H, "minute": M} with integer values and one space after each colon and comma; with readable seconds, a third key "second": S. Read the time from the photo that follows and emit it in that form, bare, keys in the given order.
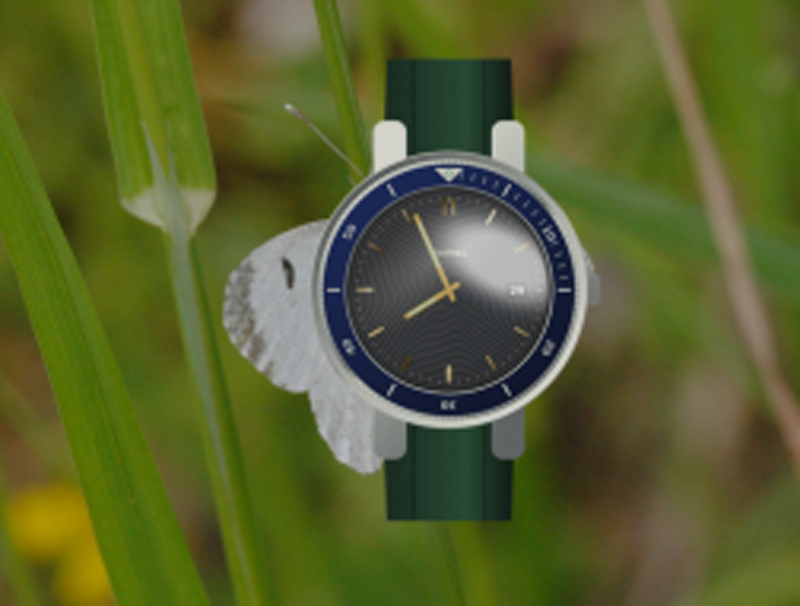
{"hour": 7, "minute": 56}
